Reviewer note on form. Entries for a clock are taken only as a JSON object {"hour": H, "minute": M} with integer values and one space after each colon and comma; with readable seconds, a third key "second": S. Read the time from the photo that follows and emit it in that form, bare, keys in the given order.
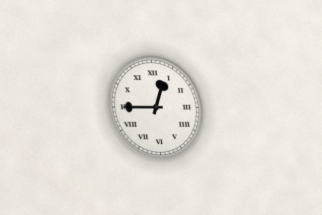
{"hour": 12, "minute": 45}
